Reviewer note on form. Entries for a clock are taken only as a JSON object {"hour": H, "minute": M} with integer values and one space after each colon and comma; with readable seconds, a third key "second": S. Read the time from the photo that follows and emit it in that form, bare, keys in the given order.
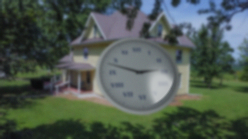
{"hour": 2, "minute": 48}
